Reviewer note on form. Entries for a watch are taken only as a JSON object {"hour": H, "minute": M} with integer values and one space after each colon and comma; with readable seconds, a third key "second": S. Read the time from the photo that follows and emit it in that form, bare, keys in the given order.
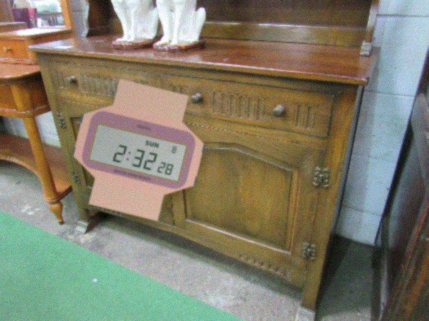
{"hour": 2, "minute": 32, "second": 28}
